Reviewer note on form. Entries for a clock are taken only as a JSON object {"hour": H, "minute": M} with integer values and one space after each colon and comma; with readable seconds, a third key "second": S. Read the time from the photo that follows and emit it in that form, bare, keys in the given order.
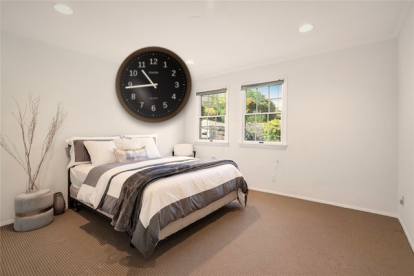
{"hour": 10, "minute": 44}
